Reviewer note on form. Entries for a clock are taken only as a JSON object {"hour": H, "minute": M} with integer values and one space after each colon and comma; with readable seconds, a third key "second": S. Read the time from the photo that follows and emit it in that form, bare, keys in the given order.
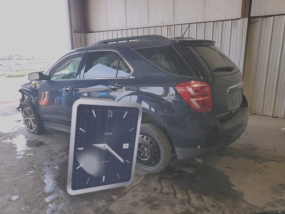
{"hour": 9, "minute": 21}
